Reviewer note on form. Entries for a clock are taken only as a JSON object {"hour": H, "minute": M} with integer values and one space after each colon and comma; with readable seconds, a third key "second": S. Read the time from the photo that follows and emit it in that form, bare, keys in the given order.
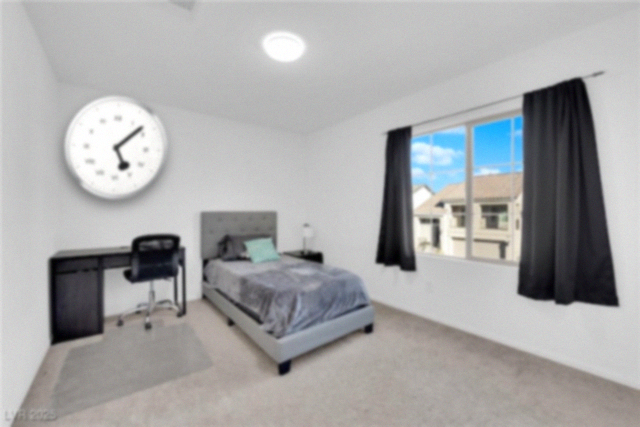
{"hour": 5, "minute": 8}
